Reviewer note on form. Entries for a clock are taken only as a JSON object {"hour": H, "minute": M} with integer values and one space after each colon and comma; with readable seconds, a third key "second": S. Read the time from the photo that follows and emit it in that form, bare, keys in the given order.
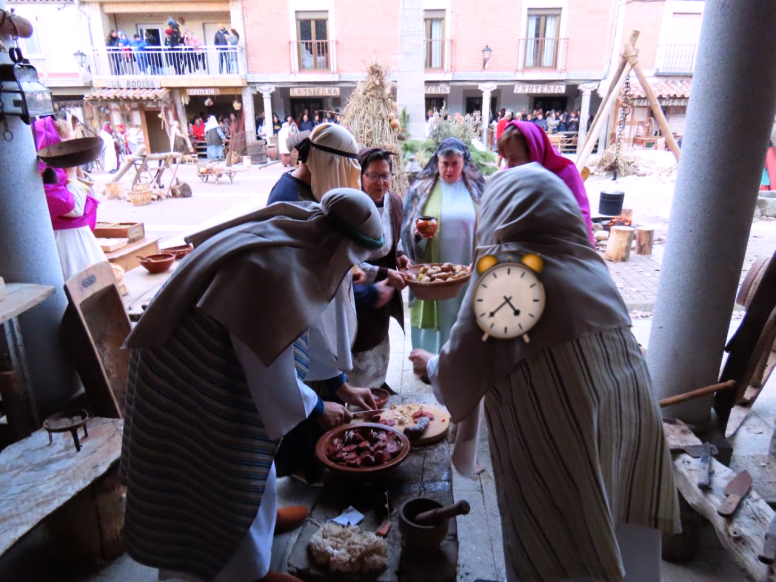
{"hour": 4, "minute": 38}
